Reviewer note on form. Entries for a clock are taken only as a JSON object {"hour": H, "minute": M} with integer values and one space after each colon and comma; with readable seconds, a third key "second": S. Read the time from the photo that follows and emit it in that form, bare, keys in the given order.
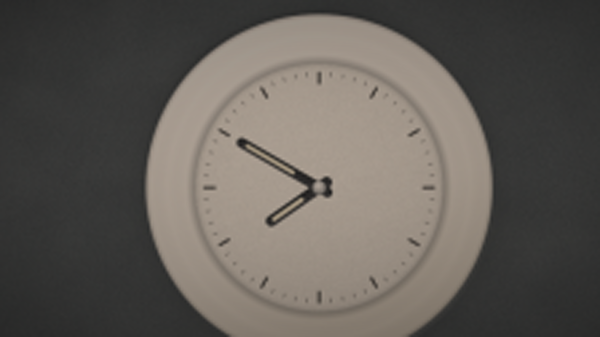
{"hour": 7, "minute": 50}
